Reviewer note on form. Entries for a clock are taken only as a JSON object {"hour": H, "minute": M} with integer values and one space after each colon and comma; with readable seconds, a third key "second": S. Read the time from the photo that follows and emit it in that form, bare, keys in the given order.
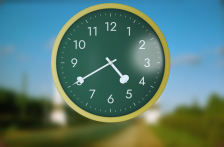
{"hour": 4, "minute": 40}
